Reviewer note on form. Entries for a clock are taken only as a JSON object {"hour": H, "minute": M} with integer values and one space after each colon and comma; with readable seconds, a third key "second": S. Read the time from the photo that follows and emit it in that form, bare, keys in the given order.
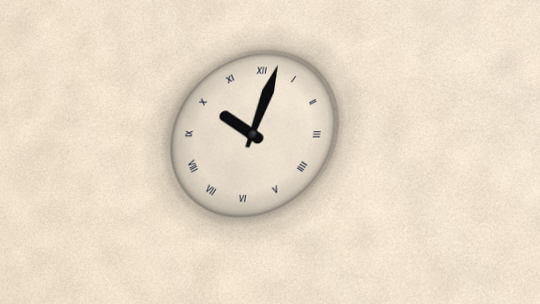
{"hour": 10, "minute": 2}
